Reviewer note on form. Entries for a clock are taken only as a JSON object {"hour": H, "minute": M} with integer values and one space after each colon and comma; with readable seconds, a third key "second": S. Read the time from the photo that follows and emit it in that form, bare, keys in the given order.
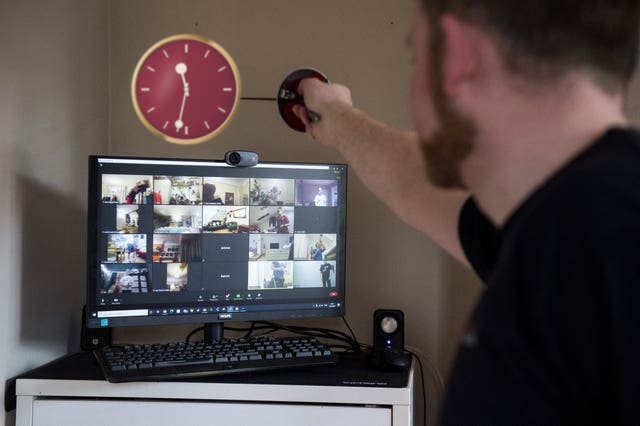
{"hour": 11, "minute": 32}
